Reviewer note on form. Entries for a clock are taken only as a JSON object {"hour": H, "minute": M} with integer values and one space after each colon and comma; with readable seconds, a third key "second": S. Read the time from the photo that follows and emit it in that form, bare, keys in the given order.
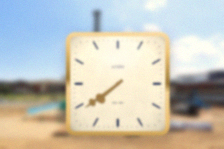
{"hour": 7, "minute": 39}
